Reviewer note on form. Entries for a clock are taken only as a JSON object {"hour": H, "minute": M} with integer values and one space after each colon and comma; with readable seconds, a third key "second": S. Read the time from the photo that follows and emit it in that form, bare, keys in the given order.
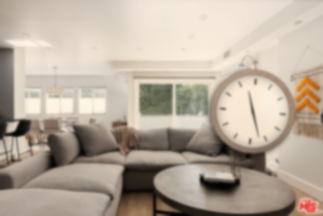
{"hour": 11, "minute": 27}
